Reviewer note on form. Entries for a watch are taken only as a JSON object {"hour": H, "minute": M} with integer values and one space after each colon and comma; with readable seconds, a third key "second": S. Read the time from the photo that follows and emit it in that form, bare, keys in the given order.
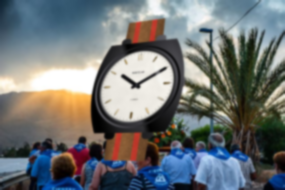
{"hour": 10, "minute": 10}
